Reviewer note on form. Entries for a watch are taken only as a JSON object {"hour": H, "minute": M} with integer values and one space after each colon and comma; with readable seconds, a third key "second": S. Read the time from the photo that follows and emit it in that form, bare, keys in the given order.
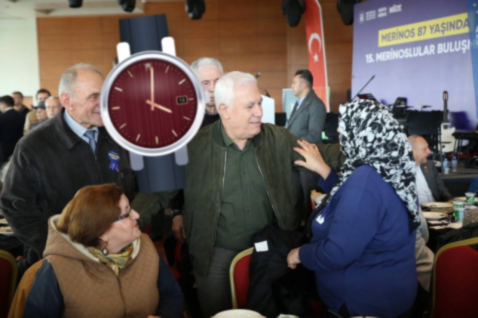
{"hour": 4, "minute": 1}
